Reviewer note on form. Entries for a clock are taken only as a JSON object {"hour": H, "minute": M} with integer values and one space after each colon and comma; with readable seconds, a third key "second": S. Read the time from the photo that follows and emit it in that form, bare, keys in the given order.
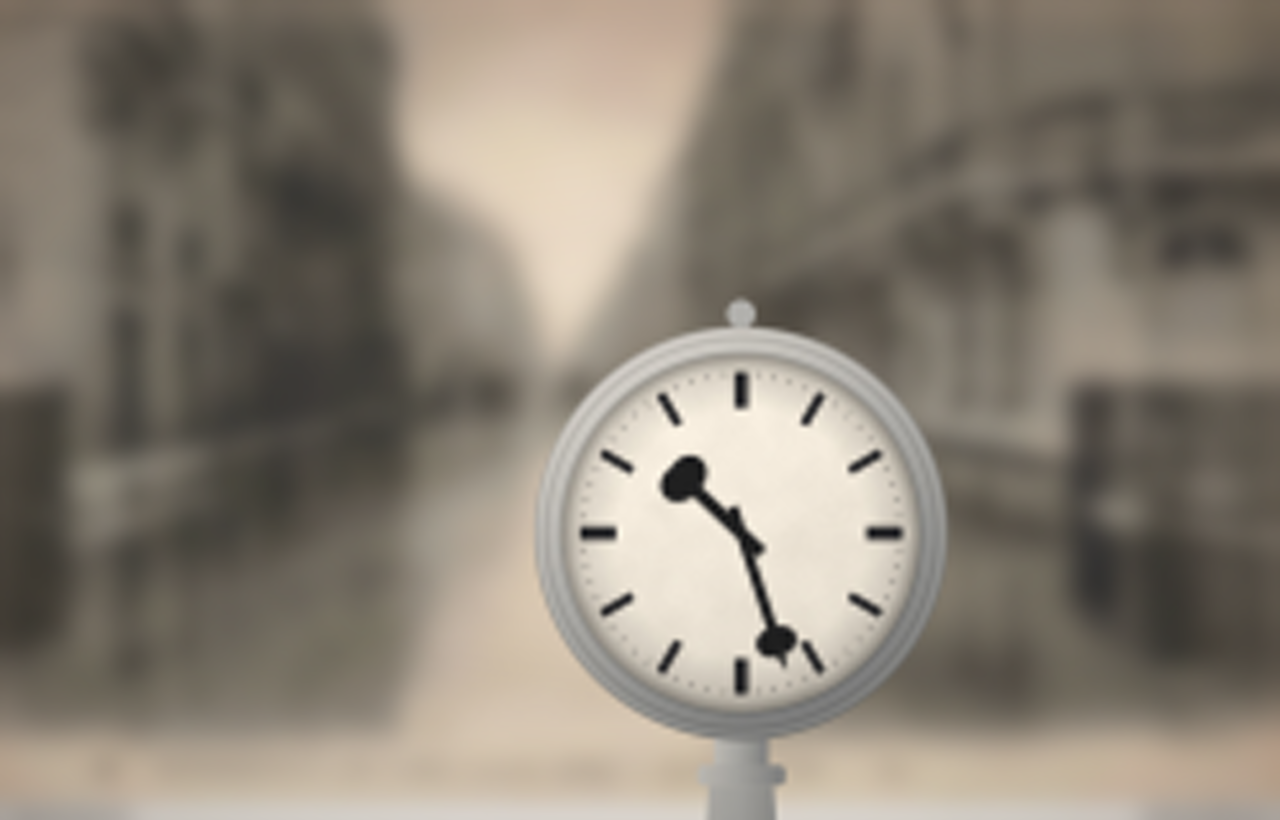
{"hour": 10, "minute": 27}
